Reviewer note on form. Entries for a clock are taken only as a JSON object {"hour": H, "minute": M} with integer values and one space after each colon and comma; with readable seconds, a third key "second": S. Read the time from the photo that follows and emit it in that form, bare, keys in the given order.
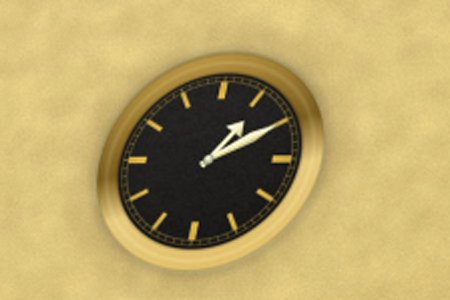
{"hour": 1, "minute": 10}
